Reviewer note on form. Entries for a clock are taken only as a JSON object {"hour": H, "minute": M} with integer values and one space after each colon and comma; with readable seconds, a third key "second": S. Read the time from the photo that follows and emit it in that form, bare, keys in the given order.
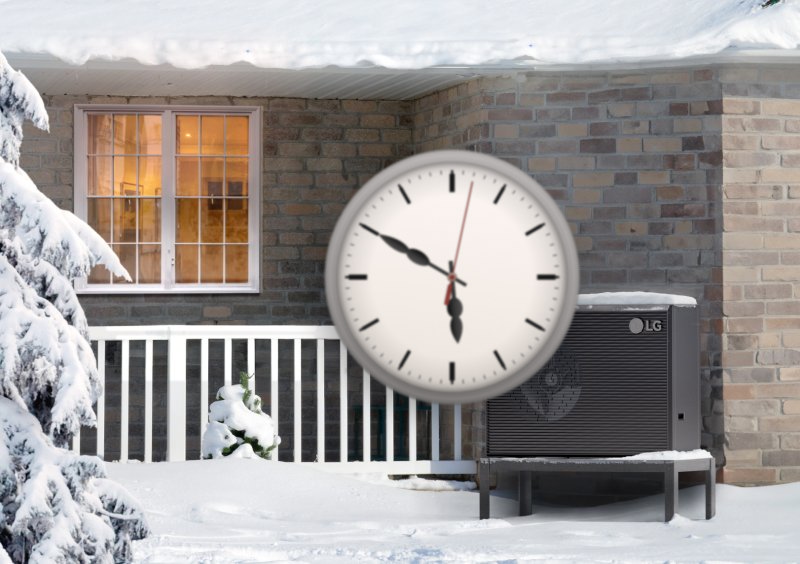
{"hour": 5, "minute": 50, "second": 2}
